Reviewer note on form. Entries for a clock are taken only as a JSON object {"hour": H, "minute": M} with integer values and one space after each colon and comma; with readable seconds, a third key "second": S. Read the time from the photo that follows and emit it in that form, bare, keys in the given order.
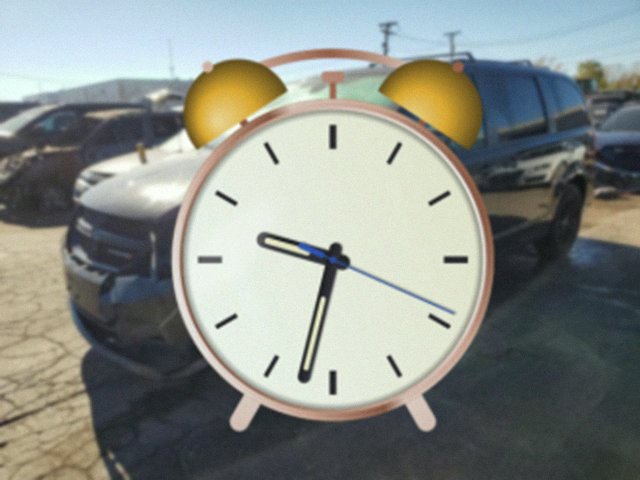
{"hour": 9, "minute": 32, "second": 19}
